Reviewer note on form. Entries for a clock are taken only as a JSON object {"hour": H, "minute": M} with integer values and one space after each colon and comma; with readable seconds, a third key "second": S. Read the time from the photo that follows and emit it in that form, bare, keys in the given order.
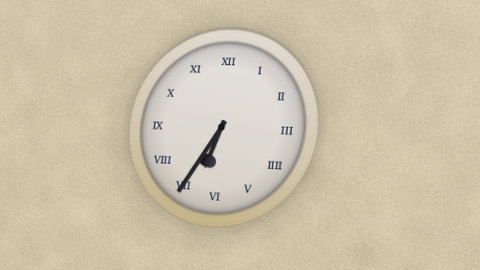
{"hour": 6, "minute": 35}
